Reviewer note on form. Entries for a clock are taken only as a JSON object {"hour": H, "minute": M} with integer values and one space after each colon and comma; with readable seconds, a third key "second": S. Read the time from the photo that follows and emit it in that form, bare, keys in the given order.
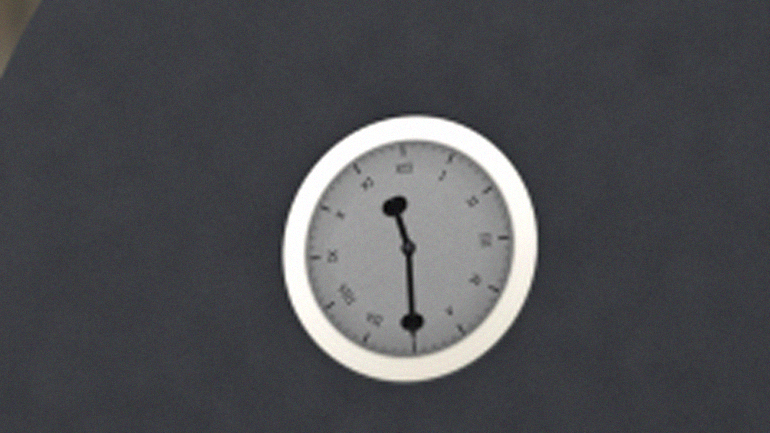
{"hour": 11, "minute": 30}
